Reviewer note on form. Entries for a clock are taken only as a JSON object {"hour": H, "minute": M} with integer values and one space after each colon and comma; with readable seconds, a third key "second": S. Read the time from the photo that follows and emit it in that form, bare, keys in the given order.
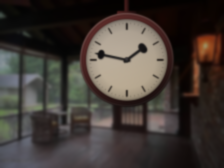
{"hour": 1, "minute": 47}
